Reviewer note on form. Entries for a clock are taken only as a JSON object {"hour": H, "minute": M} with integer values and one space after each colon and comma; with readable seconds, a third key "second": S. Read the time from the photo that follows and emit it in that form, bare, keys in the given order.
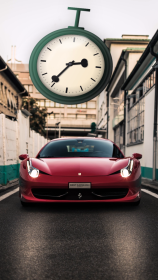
{"hour": 2, "minute": 36}
